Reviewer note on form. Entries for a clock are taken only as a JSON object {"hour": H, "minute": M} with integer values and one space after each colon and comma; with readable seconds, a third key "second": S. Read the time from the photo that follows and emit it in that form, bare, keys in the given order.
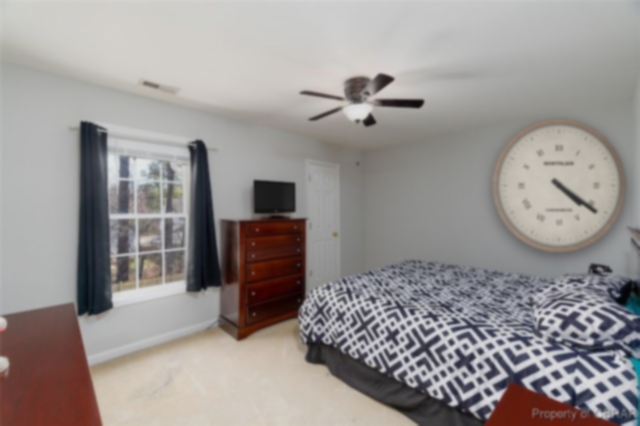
{"hour": 4, "minute": 21}
